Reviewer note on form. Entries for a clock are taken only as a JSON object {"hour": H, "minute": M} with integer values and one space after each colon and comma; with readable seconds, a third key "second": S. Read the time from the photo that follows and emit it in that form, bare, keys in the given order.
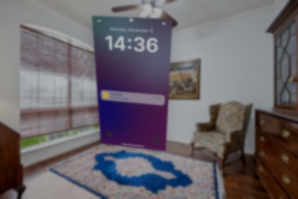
{"hour": 14, "minute": 36}
